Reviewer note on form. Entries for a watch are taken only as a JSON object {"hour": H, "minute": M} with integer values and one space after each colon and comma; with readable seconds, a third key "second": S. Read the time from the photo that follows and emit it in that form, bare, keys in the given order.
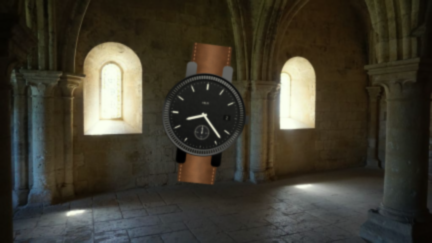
{"hour": 8, "minute": 23}
